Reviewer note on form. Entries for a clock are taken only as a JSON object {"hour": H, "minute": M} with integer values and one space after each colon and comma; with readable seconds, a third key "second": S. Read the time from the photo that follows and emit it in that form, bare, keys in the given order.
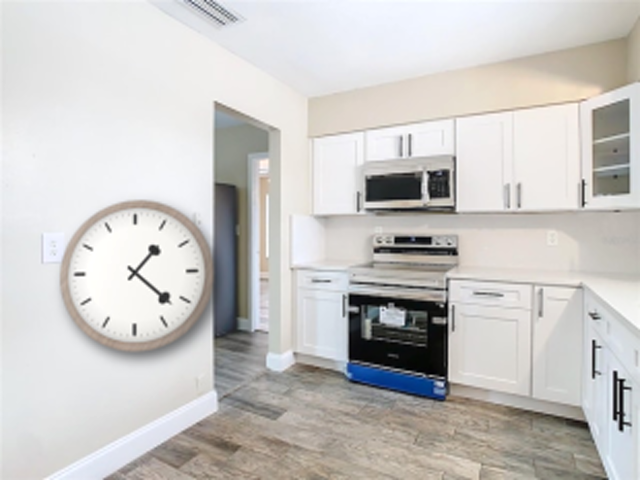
{"hour": 1, "minute": 22}
